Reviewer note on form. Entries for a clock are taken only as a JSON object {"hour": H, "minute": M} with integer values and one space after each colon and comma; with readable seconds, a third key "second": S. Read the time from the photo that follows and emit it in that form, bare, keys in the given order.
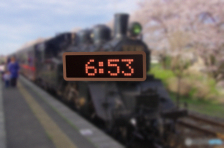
{"hour": 6, "minute": 53}
